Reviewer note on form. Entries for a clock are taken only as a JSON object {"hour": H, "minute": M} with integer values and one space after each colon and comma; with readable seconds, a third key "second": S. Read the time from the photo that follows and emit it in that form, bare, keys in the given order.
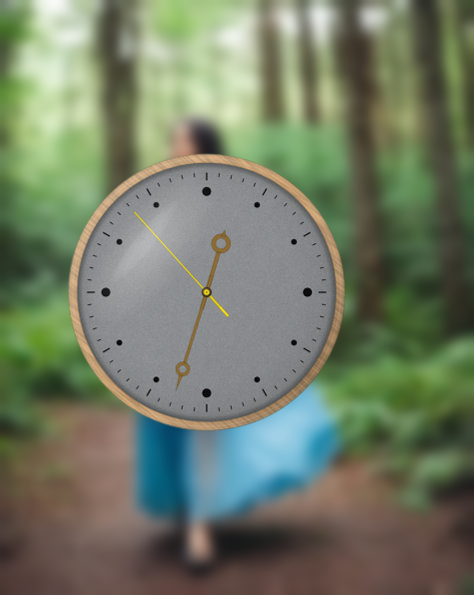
{"hour": 12, "minute": 32, "second": 53}
